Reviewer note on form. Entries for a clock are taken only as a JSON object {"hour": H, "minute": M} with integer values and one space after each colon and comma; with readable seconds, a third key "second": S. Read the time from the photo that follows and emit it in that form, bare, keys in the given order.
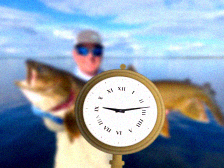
{"hour": 9, "minute": 13}
